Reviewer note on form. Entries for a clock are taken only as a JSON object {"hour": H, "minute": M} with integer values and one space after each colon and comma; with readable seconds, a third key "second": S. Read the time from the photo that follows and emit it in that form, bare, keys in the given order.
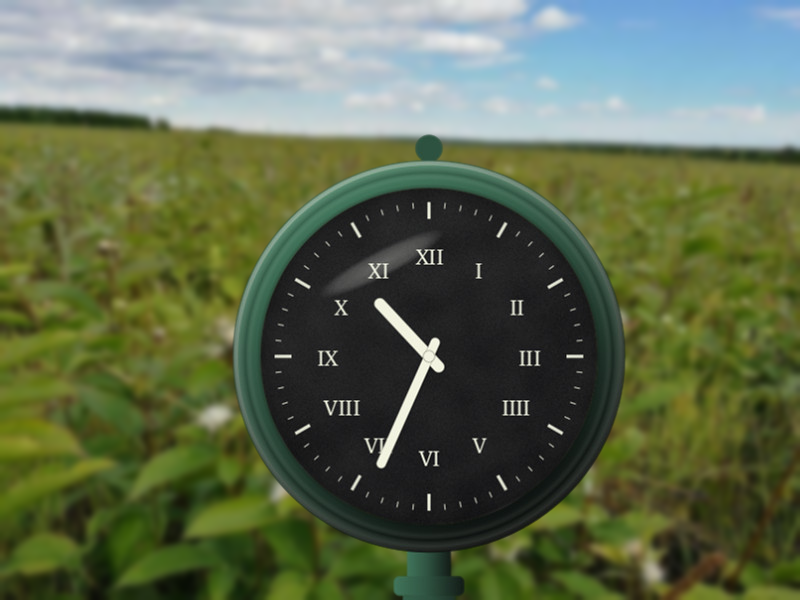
{"hour": 10, "minute": 34}
